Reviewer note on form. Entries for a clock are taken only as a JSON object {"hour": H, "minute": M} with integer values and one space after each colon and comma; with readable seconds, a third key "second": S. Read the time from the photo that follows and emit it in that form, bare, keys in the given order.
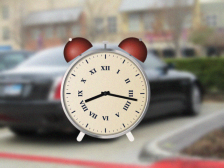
{"hour": 8, "minute": 17}
